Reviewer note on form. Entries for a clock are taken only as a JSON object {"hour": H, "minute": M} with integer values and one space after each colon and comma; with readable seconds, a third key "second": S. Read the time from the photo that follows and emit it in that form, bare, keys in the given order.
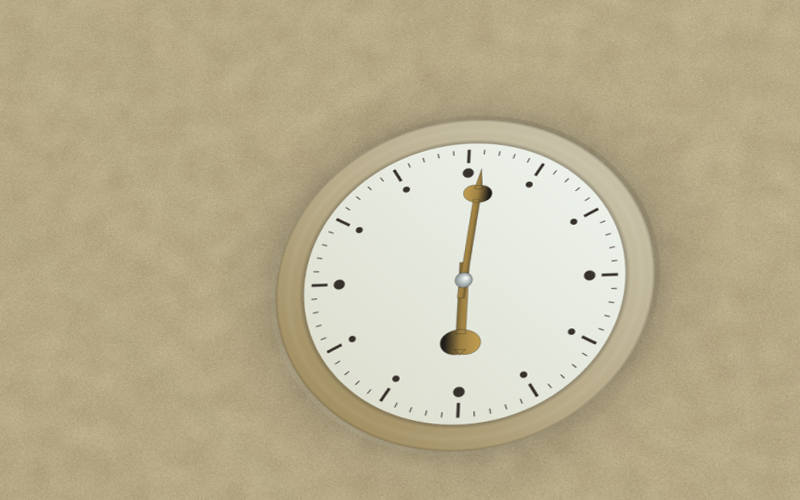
{"hour": 6, "minute": 1}
